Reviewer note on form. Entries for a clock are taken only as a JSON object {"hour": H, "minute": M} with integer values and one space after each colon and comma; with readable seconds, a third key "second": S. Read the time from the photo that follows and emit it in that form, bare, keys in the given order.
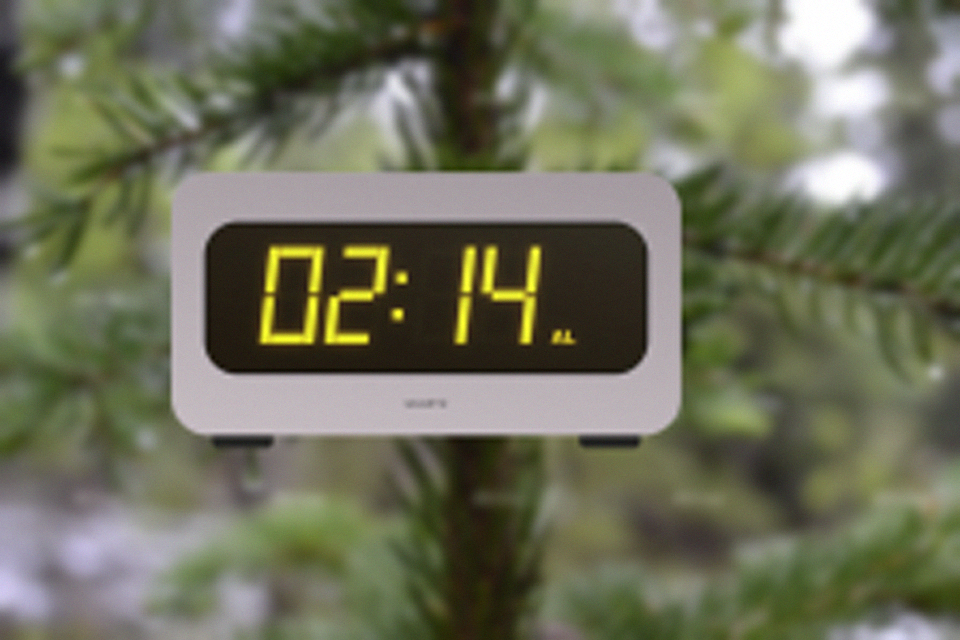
{"hour": 2, "minute": 14}
